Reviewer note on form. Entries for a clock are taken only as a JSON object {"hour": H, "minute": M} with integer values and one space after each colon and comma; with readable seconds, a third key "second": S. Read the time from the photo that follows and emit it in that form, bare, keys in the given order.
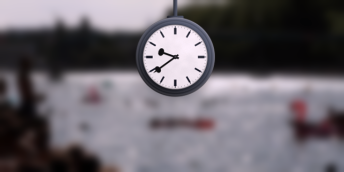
{"hour": 9, "minute": 39}
